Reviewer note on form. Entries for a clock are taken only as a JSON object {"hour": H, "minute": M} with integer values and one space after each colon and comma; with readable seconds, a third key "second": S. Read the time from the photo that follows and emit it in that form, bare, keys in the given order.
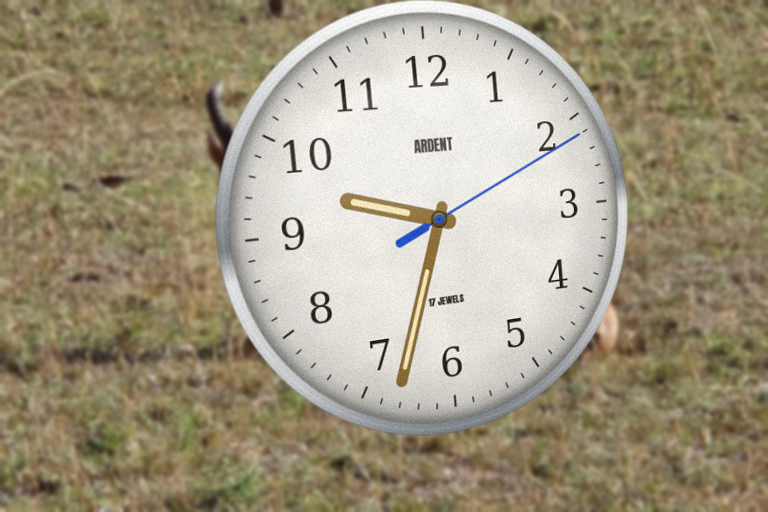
{"hour": 9, "minute": 33, "second": 11}
